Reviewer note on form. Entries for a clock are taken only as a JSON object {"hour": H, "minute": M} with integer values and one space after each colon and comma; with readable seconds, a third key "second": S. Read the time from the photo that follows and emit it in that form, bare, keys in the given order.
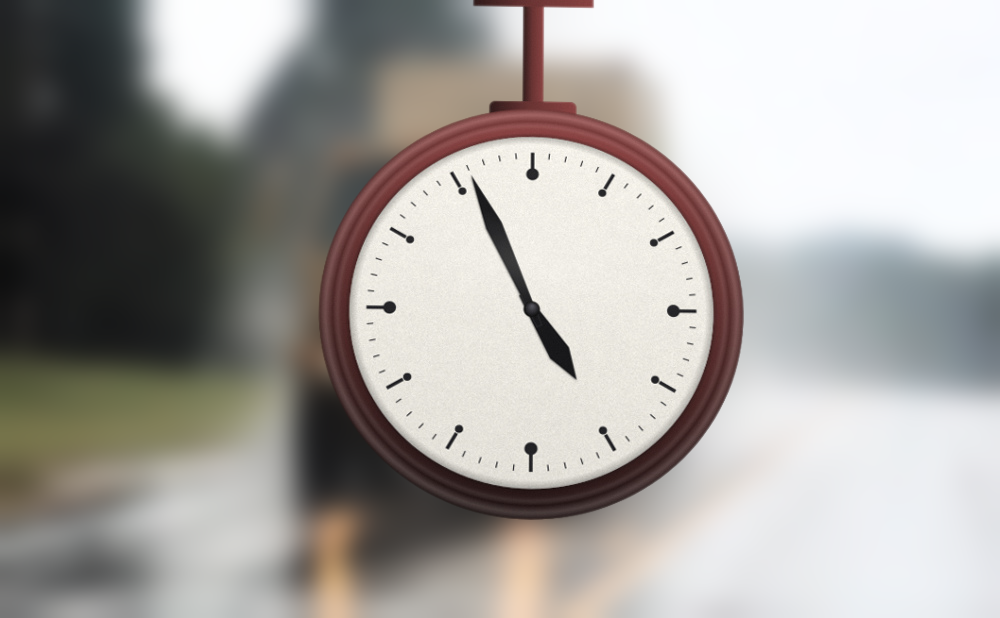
{"hour": 4, "minute": 56}
